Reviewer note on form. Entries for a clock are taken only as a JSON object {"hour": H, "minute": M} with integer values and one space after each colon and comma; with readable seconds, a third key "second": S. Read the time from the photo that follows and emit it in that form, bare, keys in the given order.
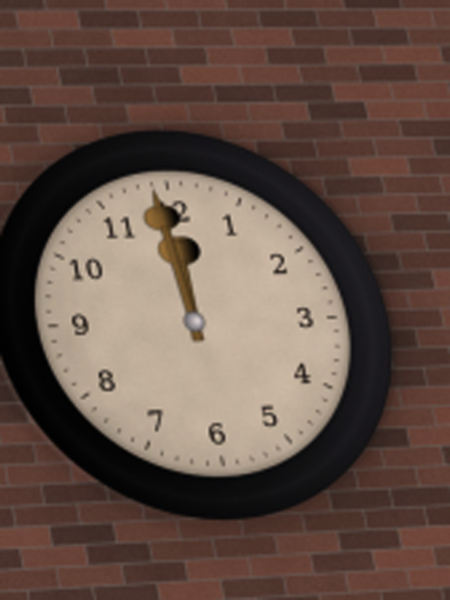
{"hour": 11, "minute": 59}
